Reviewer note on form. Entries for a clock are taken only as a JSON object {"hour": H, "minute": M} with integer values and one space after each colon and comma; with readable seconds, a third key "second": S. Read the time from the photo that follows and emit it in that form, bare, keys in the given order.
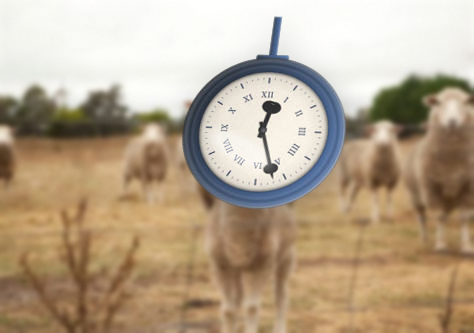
{"hour": 12, "minute": 27}
